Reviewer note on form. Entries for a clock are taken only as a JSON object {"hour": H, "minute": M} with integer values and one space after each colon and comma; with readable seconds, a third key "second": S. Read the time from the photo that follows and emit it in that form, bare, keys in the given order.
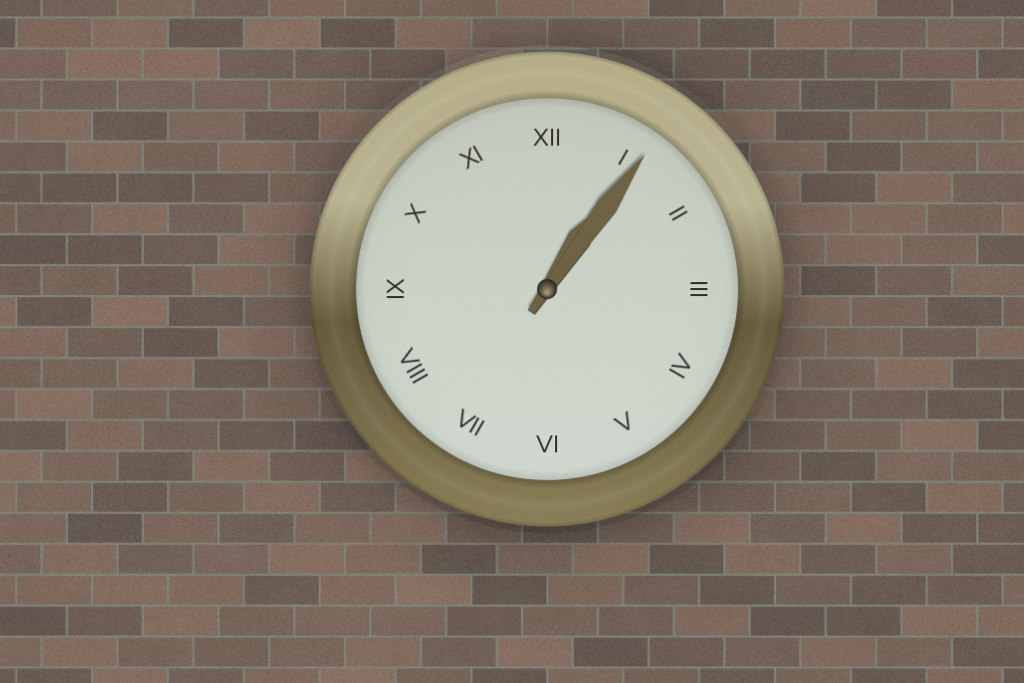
{"hour": 1, "minute": 6}
